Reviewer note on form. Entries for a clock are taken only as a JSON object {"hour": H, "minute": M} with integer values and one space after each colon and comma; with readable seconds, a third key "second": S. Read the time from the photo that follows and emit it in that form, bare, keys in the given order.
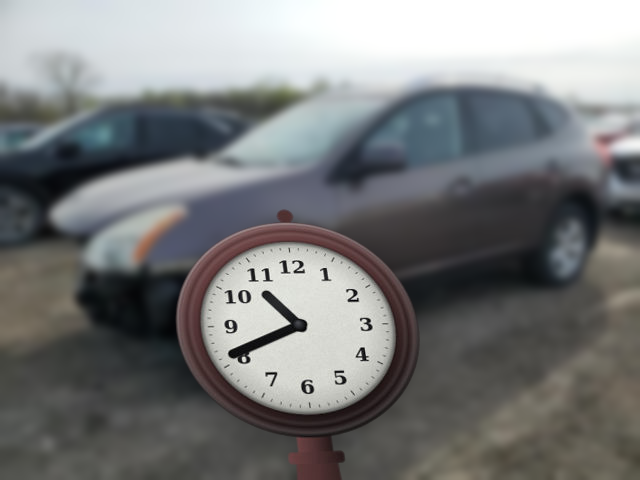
{"hour": 10, "minute": 41}
